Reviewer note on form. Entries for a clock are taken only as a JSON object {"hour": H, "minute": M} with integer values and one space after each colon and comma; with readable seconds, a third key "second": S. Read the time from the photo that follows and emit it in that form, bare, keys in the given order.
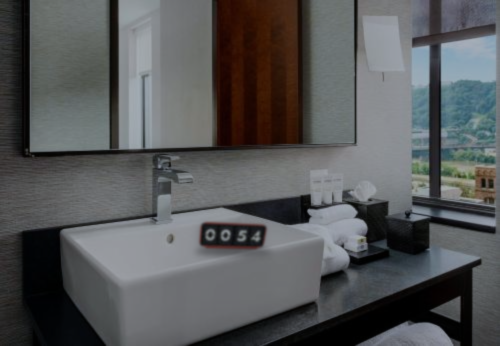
{"hour": 0, "minute": 54}
